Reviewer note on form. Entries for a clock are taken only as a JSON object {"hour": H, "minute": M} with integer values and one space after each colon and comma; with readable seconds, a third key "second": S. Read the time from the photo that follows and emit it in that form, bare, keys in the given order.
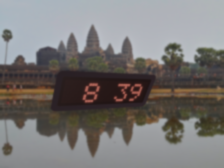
{"hour": 8, "minute": 39}
